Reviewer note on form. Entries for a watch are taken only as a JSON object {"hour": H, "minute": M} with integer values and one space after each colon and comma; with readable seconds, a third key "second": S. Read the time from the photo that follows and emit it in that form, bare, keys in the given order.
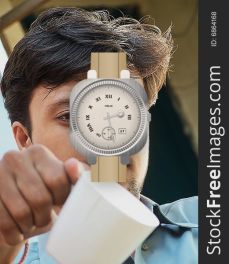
{"hour": 2, "minute": 28}
